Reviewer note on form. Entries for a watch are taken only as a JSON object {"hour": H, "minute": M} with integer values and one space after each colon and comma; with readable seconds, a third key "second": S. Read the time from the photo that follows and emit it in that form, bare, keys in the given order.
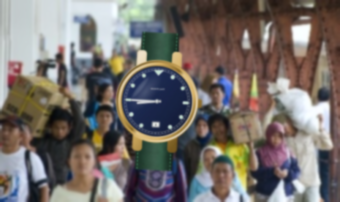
{"hour": 8, "minute": 45}
